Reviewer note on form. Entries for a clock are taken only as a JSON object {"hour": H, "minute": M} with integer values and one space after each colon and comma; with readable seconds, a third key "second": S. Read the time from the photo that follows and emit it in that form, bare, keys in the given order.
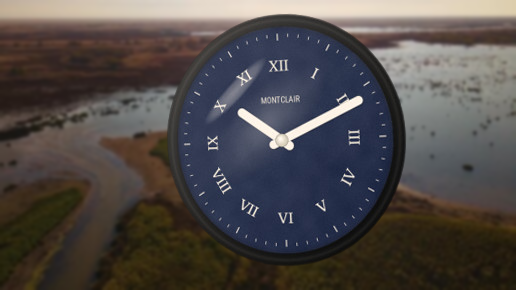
{"hour": 10, "minute": 11}
